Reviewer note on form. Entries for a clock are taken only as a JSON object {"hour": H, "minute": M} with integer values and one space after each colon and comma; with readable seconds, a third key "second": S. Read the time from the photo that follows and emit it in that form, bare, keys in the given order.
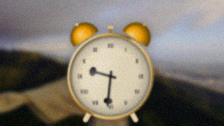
{"hour": 9, "minute": 31}
